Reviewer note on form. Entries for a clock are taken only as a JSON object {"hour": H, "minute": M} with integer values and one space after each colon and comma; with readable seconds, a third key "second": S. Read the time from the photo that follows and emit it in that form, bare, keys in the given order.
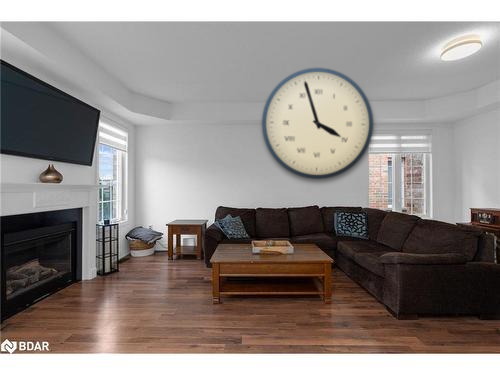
{"hour": 3, "minute": 57}
